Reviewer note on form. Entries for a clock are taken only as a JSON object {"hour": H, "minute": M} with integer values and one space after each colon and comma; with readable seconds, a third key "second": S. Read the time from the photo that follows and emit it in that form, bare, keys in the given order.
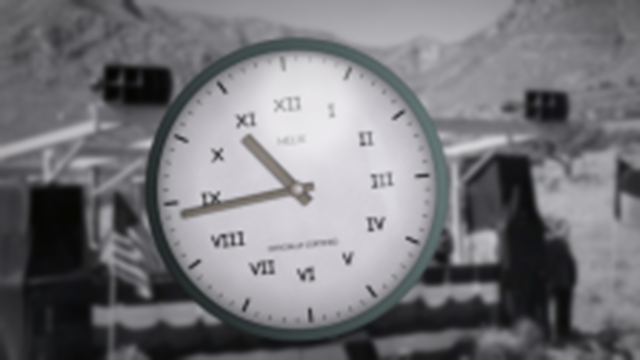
{"hour": 10, "minute": 44}
